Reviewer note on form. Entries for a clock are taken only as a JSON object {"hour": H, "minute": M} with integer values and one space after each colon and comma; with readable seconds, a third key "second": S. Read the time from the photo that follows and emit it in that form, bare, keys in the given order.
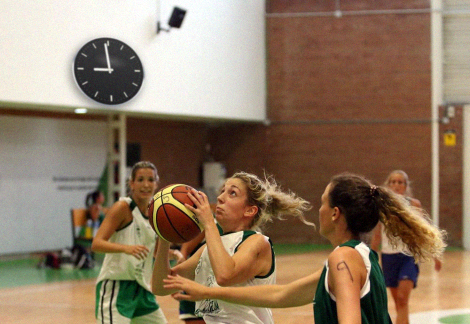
{"hour": 8, "minute": 59}
